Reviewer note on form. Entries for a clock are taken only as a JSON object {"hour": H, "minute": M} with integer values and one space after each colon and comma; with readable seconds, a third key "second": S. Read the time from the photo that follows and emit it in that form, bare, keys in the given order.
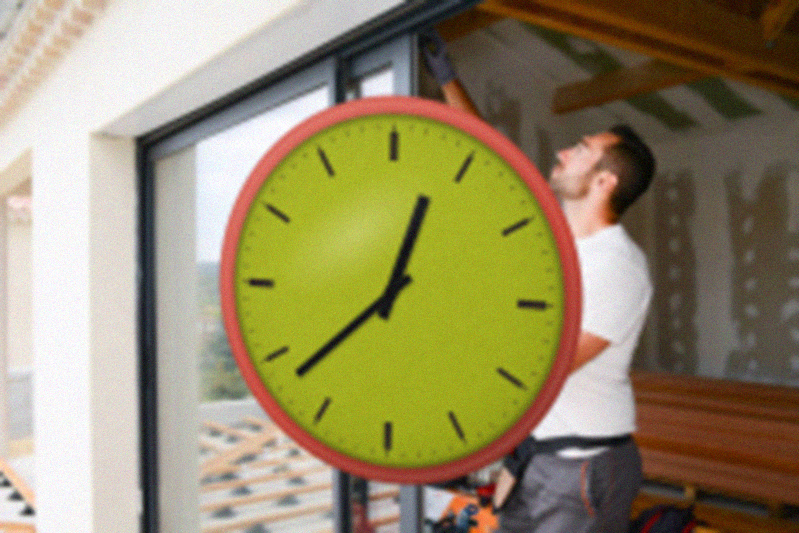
{"hour": 12, "minute": 38}
